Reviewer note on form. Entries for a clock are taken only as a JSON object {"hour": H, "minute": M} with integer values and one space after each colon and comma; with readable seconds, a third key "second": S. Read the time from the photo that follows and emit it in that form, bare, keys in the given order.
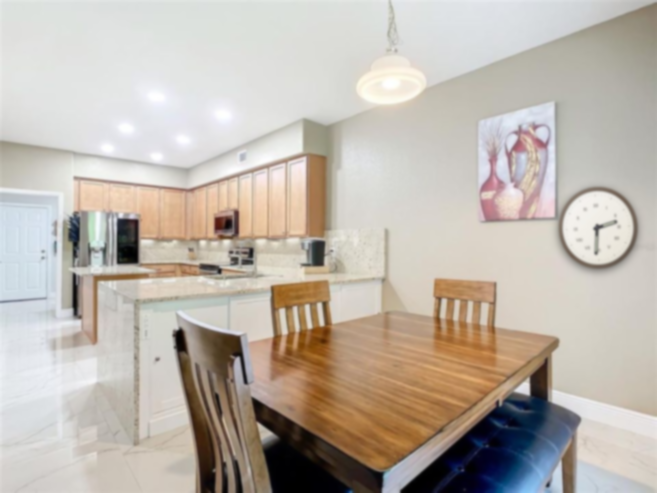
{"hour": 2, "minute": 31}
